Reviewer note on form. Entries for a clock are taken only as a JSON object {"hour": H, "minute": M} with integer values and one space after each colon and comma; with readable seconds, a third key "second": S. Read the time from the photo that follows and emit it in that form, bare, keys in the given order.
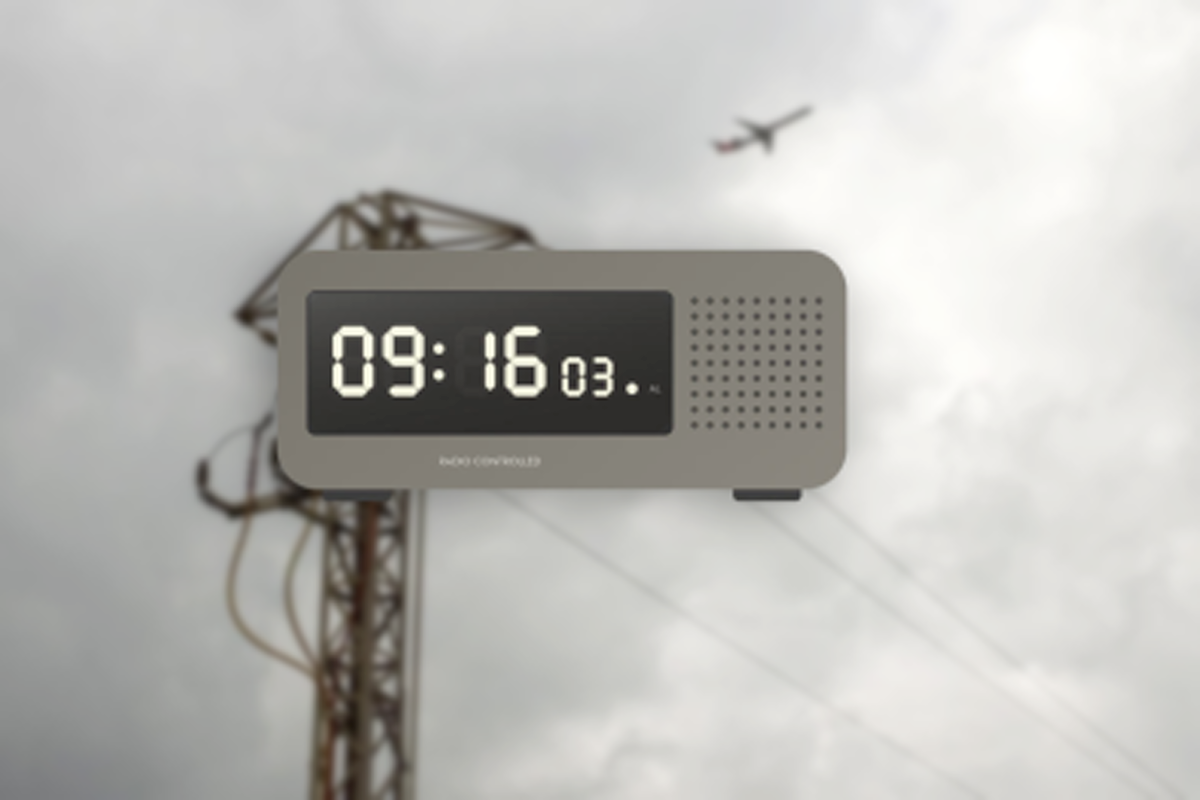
{"hour": 9, "minute": 16, "second": 3}
